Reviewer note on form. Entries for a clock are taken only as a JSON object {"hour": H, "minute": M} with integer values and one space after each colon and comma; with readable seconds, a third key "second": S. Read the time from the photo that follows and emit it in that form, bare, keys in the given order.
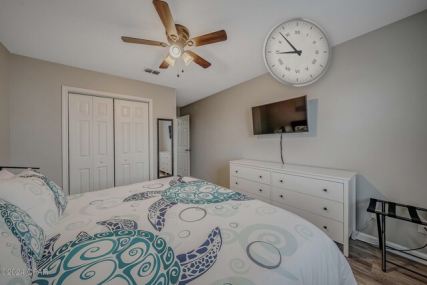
{"hour": 8, "minute": 53}
